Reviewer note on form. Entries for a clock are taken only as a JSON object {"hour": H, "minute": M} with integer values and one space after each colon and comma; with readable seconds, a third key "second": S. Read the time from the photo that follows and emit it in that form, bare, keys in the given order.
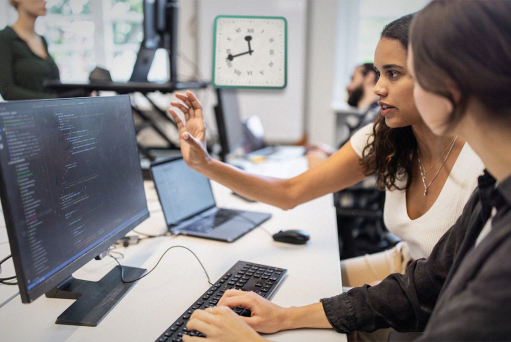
{"hour": 11, "minute": 42}
